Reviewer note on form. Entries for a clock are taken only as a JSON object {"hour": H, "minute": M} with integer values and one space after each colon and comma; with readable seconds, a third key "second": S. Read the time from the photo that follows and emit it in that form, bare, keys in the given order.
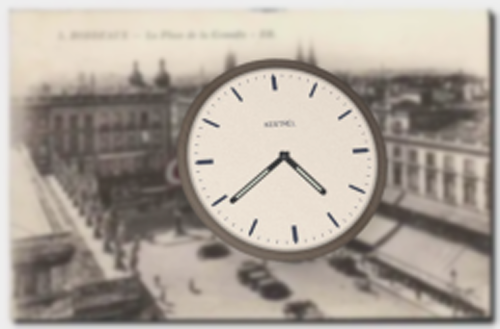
{"hour": 4, "minute": 39}
